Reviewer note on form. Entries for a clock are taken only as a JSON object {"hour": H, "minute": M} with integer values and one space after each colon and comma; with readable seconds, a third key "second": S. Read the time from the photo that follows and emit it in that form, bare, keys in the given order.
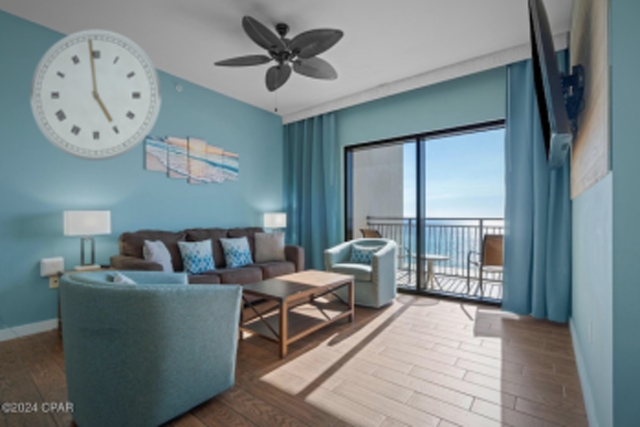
{"hour": 4, "minute": 59}
